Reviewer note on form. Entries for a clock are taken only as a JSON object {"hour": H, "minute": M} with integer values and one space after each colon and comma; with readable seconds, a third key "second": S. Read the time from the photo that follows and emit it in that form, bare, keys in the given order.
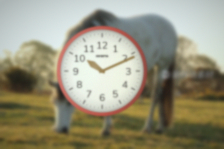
{"hour": 10, "minute": 11}
